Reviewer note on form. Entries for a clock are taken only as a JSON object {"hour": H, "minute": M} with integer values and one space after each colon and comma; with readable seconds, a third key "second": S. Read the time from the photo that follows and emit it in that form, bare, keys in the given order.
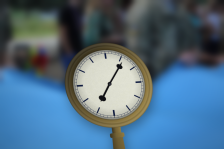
{"hour": 7, "minute": 6}
